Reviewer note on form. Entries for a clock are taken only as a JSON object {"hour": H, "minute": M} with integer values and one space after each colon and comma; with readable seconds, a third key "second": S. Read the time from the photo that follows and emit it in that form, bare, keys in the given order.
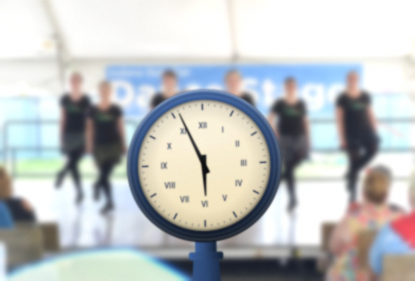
{"hour": 5, "minute": 56}
